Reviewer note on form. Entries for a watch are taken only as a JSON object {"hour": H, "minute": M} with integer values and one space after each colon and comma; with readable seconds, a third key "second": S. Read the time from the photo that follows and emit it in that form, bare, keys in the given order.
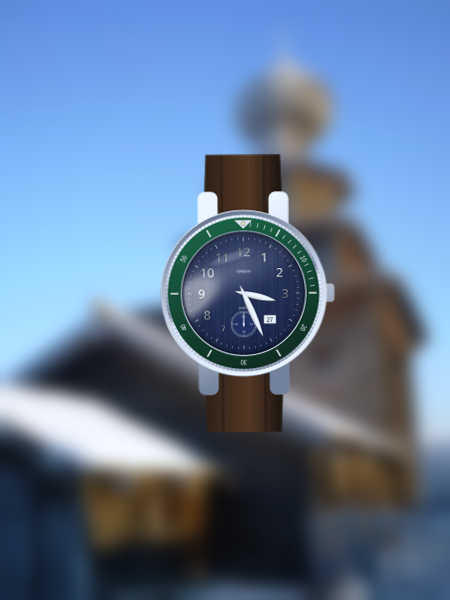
{"hour": 3, "minute": 26}
